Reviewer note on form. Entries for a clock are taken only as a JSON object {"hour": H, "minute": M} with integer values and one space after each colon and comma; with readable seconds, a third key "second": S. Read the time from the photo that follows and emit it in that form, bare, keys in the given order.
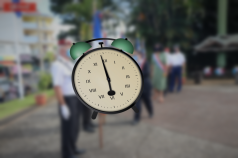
{"hour": 5, "minute": 59}
